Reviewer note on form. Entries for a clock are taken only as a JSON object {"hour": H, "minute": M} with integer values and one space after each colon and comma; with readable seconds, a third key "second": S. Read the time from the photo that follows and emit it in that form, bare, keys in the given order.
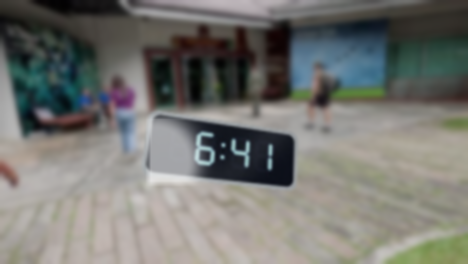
{"hour": 6, "minute": 41}
